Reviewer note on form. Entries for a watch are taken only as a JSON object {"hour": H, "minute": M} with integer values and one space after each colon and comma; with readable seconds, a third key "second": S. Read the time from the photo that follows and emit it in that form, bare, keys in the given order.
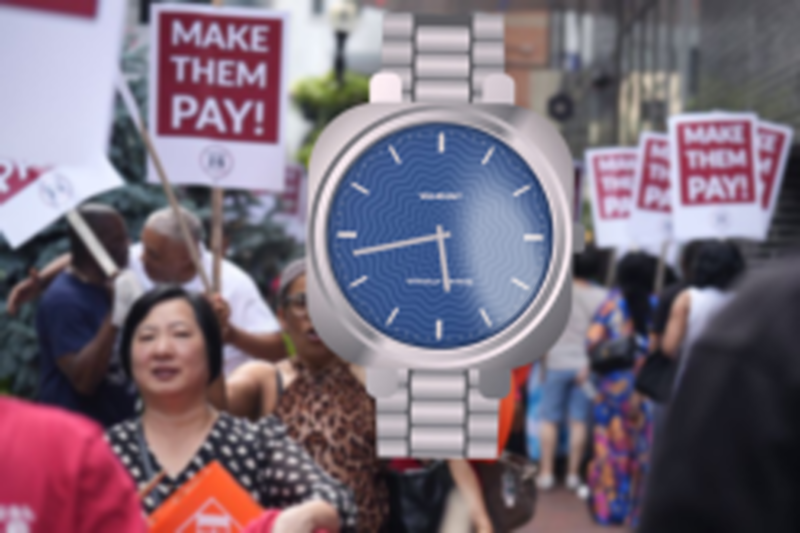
{"hour": 5, "minute": 43}
